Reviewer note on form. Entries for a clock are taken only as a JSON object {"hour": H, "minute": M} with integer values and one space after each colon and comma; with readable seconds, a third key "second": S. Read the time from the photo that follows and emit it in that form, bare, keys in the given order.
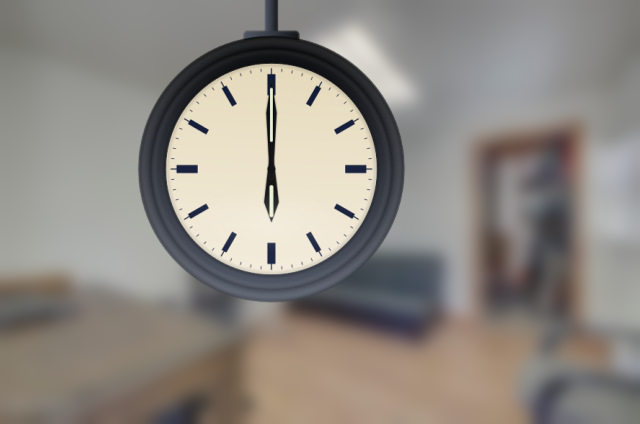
{"hour": 6, "minute": 0}
